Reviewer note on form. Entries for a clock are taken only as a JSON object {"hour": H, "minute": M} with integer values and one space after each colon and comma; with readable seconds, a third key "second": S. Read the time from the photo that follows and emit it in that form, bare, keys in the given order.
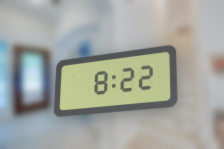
{"hour": 8, "minute": 22}
